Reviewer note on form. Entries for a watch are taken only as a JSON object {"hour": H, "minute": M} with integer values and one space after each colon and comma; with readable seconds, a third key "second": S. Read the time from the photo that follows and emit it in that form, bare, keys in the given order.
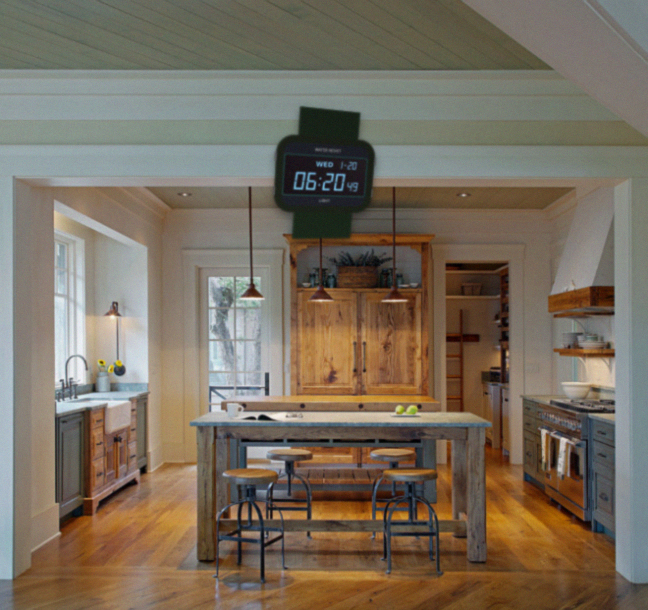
{"hour": 6, "minute": 20}
